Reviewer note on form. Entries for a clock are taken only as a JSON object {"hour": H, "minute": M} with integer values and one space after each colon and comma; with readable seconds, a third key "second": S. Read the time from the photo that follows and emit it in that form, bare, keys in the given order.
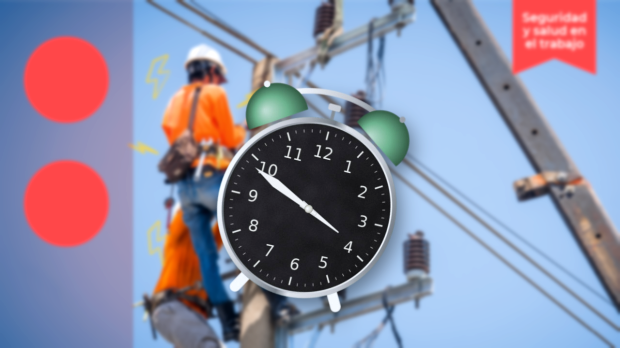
{"hour": 3, "minute": 49}
